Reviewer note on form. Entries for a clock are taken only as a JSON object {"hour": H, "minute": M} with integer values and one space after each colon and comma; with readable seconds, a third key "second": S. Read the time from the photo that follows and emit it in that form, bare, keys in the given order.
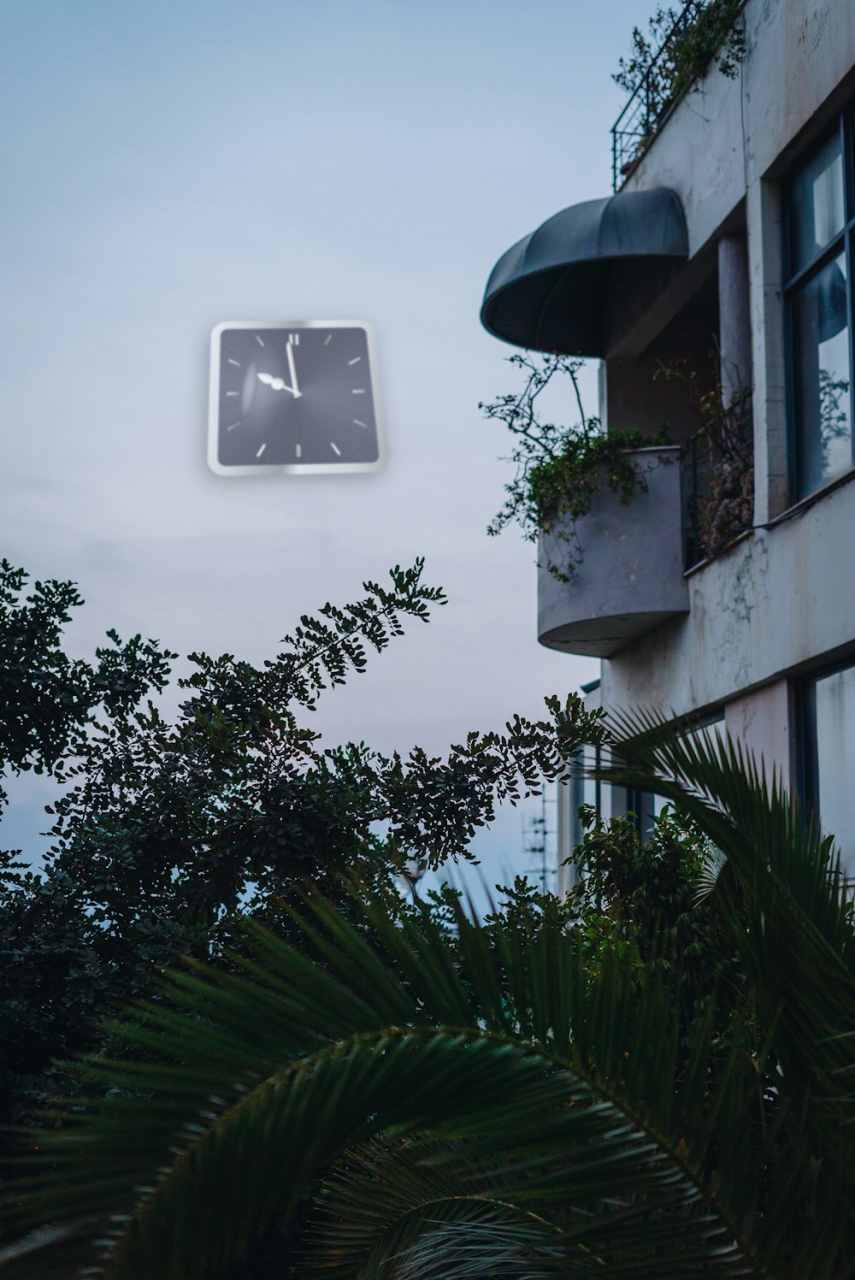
{"hour": 9, "minute": 59}
